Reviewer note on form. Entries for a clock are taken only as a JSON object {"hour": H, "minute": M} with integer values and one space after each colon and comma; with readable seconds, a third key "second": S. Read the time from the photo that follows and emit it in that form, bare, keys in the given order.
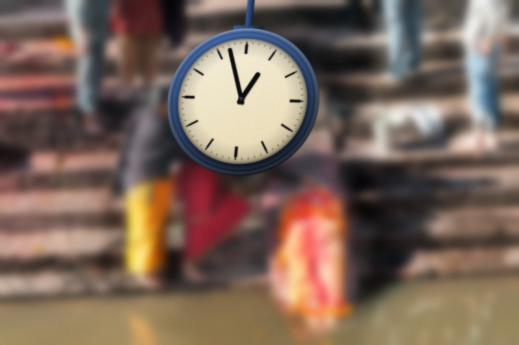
{"hour": 12, "minute": 57}
